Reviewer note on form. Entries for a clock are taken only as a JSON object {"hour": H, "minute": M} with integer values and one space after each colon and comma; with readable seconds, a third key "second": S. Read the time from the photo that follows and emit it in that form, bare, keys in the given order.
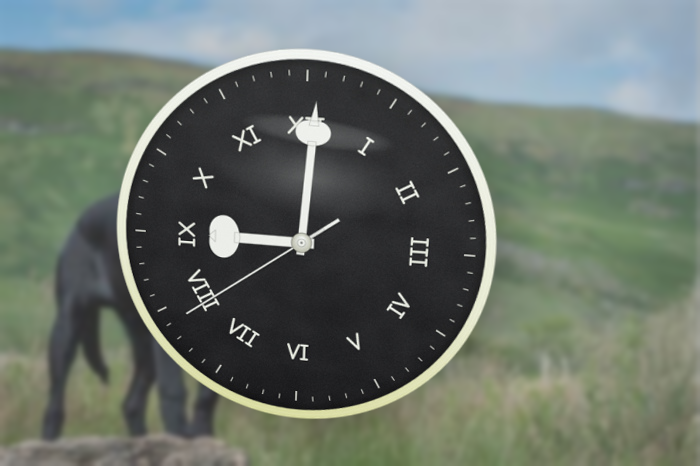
{"hour": 9, "minute": 0, "second": 39}
